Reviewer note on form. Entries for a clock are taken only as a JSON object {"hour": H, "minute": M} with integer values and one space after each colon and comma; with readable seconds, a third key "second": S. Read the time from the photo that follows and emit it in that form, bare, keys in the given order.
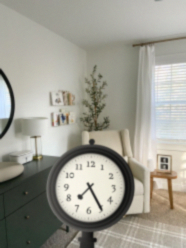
{"hour": 7, "minute": 25}
